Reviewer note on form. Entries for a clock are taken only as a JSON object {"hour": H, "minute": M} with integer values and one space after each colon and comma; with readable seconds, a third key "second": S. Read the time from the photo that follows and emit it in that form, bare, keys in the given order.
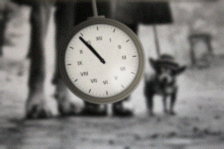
{"hour": 10, "minute": 54}
